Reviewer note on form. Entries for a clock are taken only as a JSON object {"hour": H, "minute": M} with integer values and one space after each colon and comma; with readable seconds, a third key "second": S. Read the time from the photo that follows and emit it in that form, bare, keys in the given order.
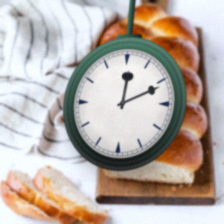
{"hour": 12, "minute": 11}
